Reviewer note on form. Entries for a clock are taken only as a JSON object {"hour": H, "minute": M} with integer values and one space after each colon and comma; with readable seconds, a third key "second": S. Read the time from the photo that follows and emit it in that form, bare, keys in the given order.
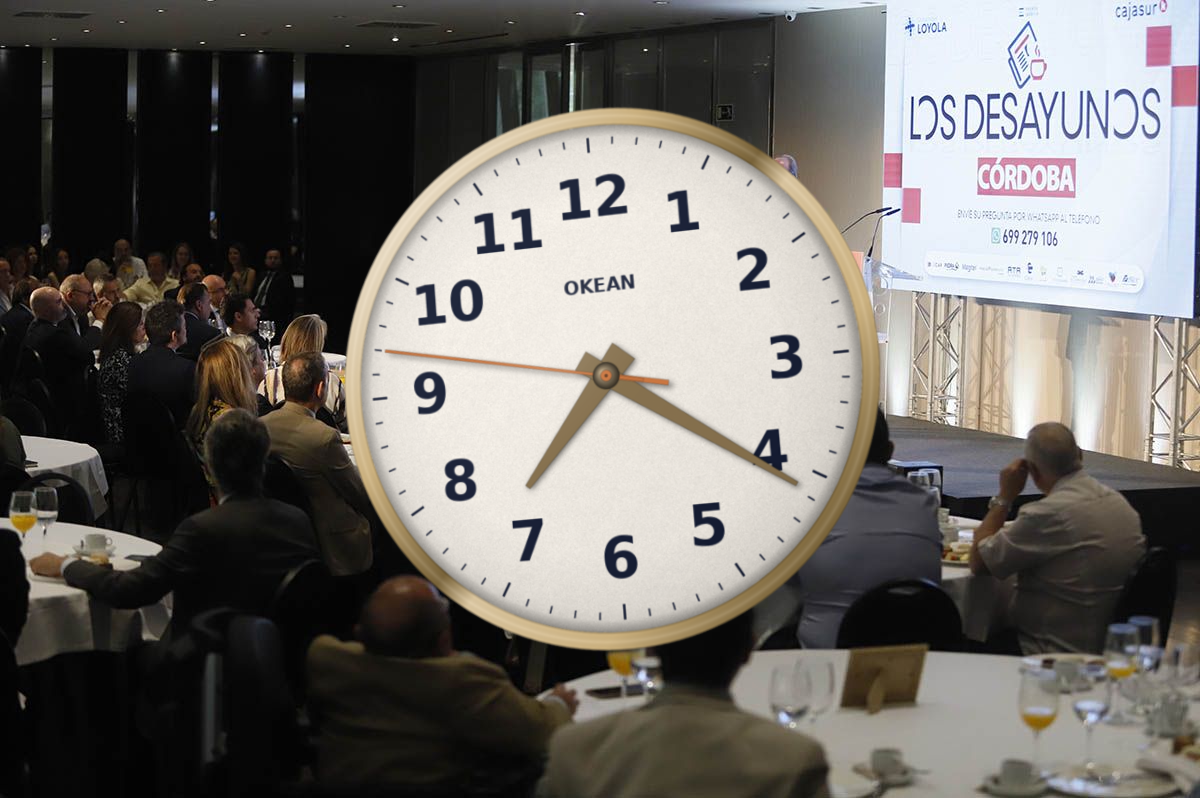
{"hour": 7, "minute": 20, "second": 47}
